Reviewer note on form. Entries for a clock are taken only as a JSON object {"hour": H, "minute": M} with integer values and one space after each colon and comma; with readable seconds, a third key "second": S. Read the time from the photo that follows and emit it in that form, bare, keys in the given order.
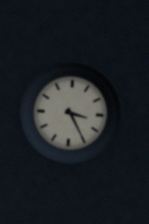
{"hour": 3, "minute": 25}
